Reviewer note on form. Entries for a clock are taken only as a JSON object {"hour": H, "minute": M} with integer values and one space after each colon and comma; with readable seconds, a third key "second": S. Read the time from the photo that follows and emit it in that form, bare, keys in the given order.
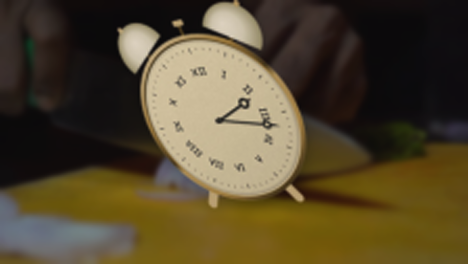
{"hour": 2, "minute": 17}
